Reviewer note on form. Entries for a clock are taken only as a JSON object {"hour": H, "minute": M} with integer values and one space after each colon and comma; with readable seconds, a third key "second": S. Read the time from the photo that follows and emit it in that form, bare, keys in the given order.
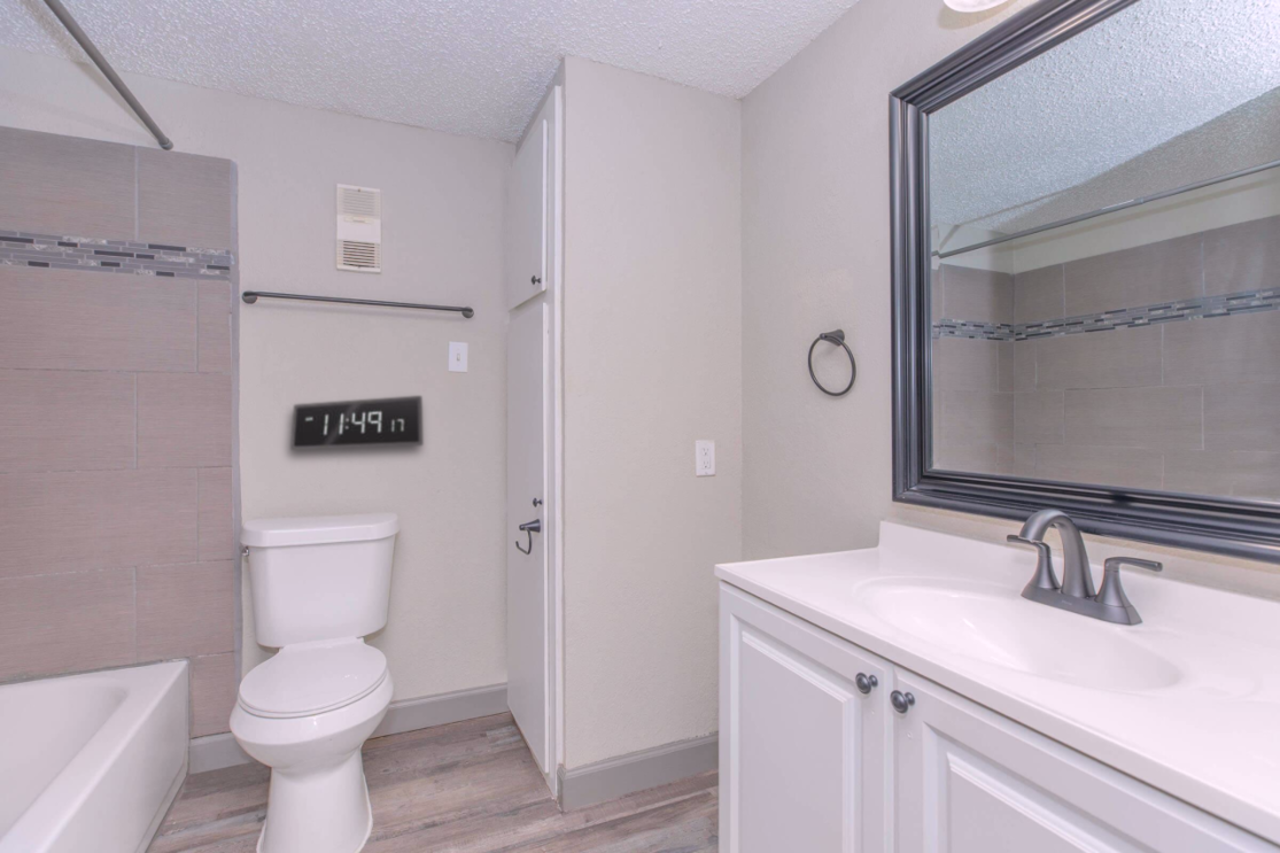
{"hour": 11, "minute": 49}
